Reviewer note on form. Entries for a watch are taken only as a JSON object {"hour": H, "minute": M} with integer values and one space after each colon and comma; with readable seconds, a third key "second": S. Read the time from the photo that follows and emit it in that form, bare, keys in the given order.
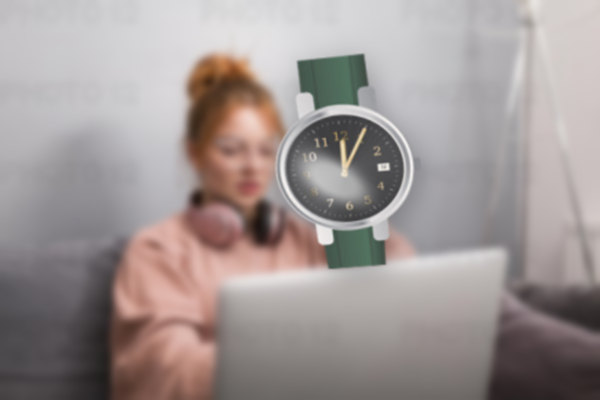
{"hour": 12, "minute": 5}
